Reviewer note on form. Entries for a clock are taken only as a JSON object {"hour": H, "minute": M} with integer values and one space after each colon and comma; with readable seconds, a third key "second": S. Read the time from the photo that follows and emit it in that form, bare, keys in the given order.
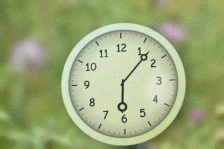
{"hour": 6, "minute": 7}
